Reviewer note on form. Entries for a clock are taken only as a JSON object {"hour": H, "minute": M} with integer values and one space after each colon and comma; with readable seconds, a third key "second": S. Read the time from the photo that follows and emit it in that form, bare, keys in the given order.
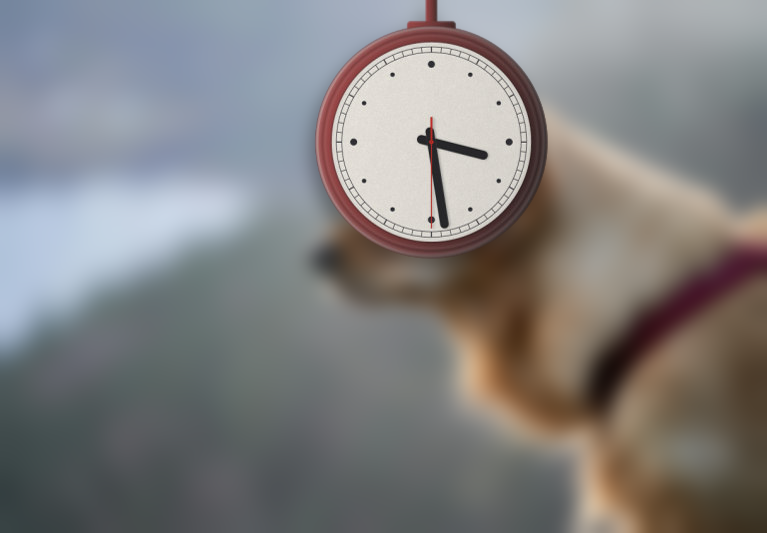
{"hour": 3, "minute": 28, "second": 30}
